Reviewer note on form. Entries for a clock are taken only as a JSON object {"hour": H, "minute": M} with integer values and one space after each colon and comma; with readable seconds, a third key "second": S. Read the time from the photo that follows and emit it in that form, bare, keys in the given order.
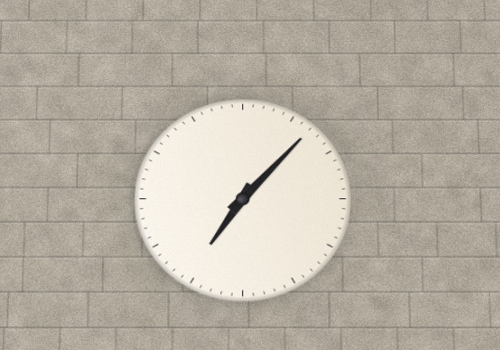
{"hour": 7, "minute": 7}
